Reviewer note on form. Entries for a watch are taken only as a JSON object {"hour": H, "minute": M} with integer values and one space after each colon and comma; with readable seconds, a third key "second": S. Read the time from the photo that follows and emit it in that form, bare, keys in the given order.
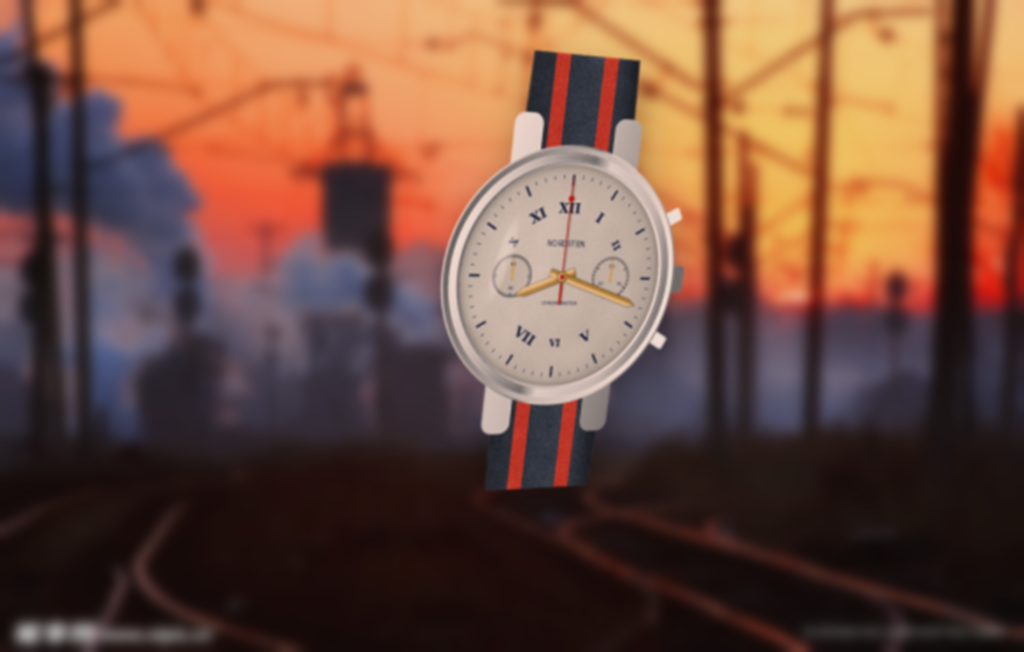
{"hour": 8, "minute": 18}
